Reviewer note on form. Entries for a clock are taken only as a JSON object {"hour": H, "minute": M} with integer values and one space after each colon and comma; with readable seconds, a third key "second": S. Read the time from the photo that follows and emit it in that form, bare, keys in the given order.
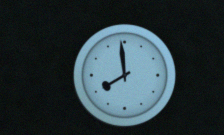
{"hour": 7, "minute": 59}
